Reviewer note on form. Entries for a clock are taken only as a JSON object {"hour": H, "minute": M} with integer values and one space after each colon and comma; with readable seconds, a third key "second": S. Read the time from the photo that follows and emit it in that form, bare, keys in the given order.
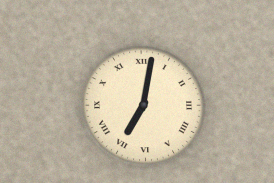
{"hour": 7, "minute": 2}
